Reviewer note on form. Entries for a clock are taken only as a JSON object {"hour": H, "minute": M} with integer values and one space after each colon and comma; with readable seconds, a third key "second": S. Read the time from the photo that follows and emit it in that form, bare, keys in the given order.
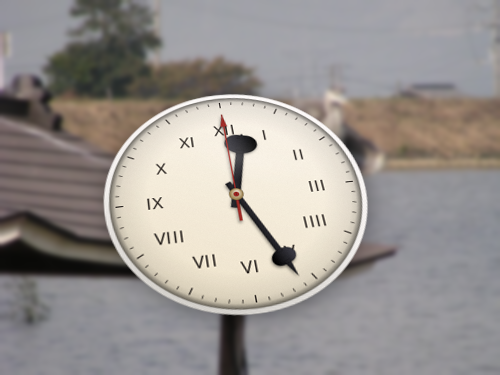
{"hour": 12, "minute": 26, "second": 0}
